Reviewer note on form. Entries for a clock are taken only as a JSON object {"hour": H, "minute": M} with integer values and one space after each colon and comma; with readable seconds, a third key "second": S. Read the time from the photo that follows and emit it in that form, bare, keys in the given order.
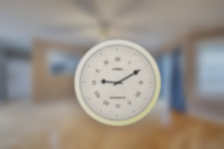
{"hour": 9, "minute": 10}
